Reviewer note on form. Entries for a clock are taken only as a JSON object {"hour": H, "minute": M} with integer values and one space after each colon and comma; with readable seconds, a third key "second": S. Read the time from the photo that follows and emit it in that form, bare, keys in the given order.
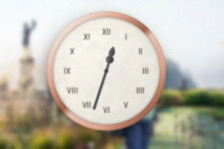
{"hour": 12, "minute": 33}
